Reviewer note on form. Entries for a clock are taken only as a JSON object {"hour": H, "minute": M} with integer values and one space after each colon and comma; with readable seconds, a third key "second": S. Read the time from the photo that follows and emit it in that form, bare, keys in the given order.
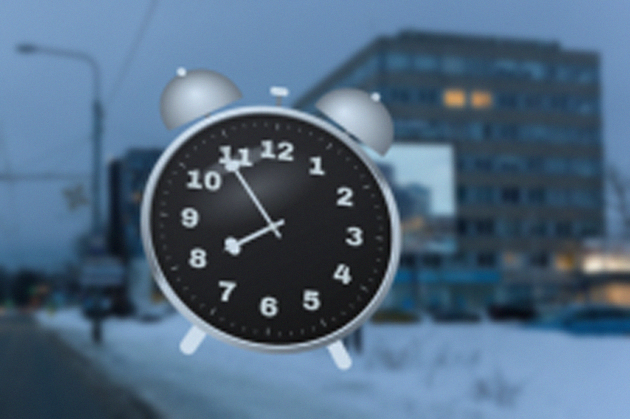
{"hour": 7, "minute": 54}
